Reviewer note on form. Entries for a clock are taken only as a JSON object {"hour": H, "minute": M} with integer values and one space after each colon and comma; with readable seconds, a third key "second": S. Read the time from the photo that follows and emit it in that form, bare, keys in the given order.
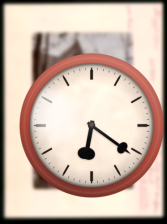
{"hour": 6, "minute": 21}
